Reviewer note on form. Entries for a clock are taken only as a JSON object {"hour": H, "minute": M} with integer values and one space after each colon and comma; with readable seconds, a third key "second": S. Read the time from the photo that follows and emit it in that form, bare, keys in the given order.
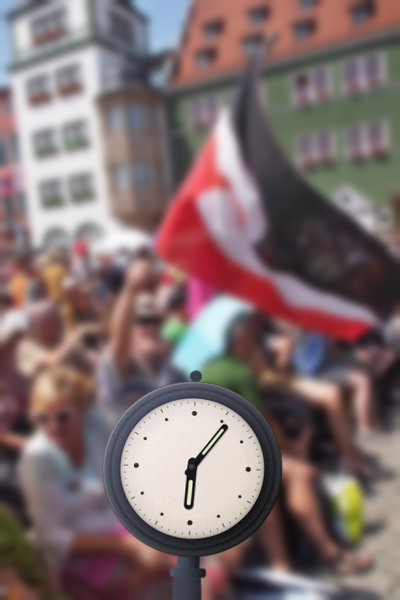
{"hour": 6, "minute": 6}
